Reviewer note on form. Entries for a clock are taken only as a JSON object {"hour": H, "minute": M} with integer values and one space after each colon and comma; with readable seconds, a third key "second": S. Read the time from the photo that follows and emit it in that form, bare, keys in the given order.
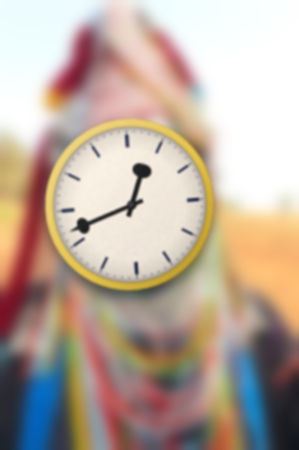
{"hour": 12, "minute": 42}
